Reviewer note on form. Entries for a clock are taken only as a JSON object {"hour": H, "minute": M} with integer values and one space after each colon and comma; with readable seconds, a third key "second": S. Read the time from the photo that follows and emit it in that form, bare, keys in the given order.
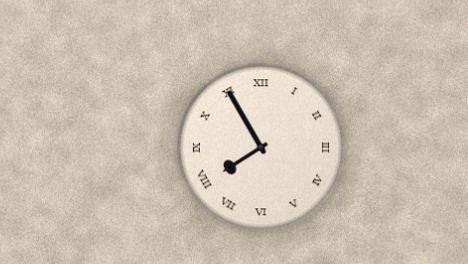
{"hour": 7, "minute": 55}
